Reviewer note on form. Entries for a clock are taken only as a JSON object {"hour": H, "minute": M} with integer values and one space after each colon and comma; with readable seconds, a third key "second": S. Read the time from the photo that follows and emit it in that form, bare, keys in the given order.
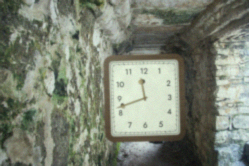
{"hour": 11, "minute": 42}
